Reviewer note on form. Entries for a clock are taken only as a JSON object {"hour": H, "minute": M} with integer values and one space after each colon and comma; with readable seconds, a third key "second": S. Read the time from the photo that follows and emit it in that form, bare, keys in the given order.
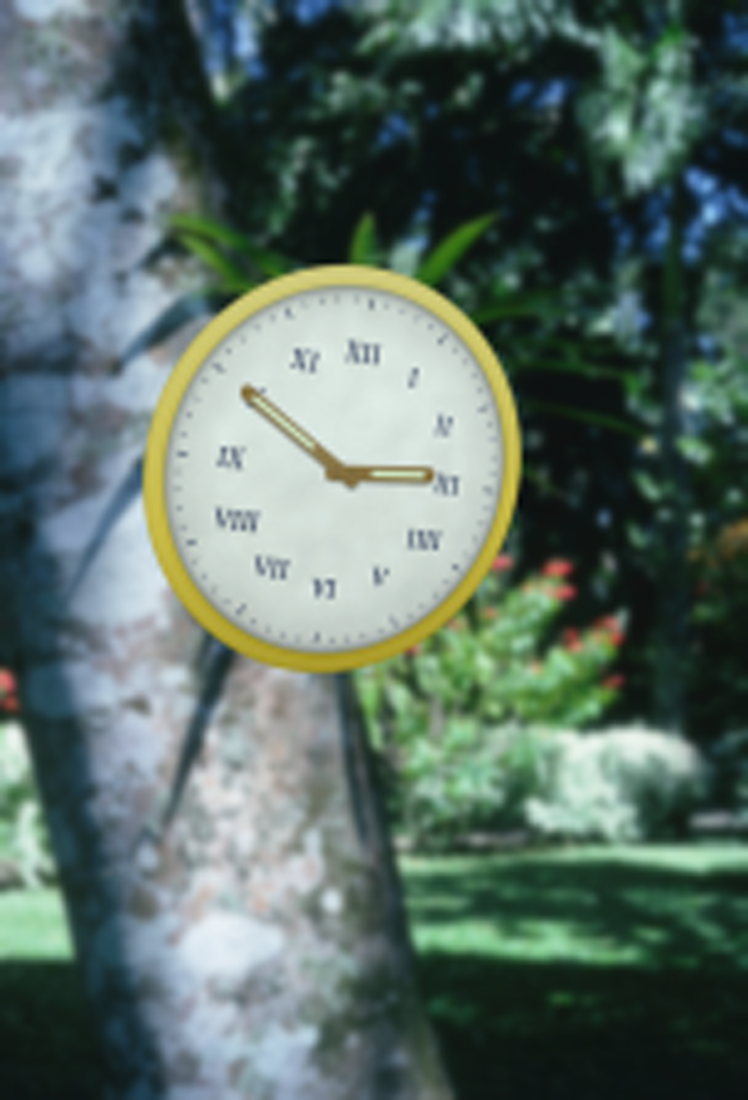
{"hour": 2, "minute": 50}
